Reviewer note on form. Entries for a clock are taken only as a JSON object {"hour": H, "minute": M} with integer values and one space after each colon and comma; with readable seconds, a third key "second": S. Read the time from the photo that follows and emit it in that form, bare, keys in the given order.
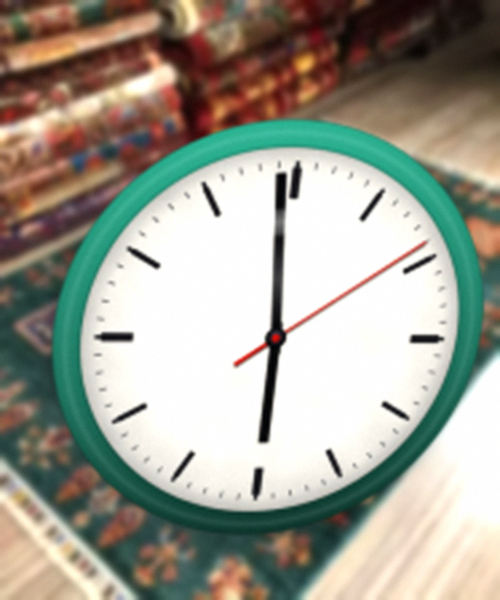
{"hour": 5, "minute": 59, "second": 9}
